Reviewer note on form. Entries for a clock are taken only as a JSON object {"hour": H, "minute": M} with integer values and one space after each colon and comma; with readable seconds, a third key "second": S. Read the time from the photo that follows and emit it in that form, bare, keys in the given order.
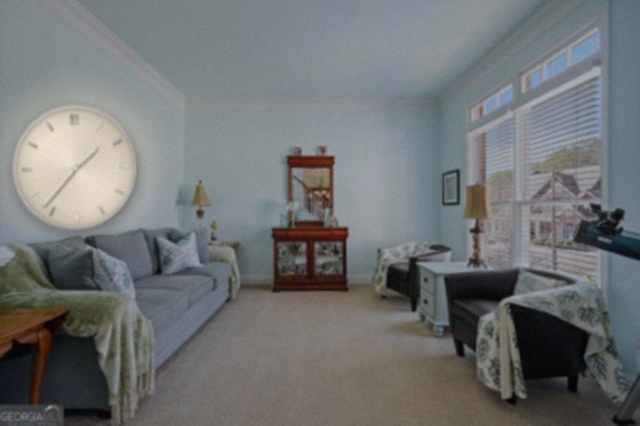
{"hour": 1, "minute": 37}
